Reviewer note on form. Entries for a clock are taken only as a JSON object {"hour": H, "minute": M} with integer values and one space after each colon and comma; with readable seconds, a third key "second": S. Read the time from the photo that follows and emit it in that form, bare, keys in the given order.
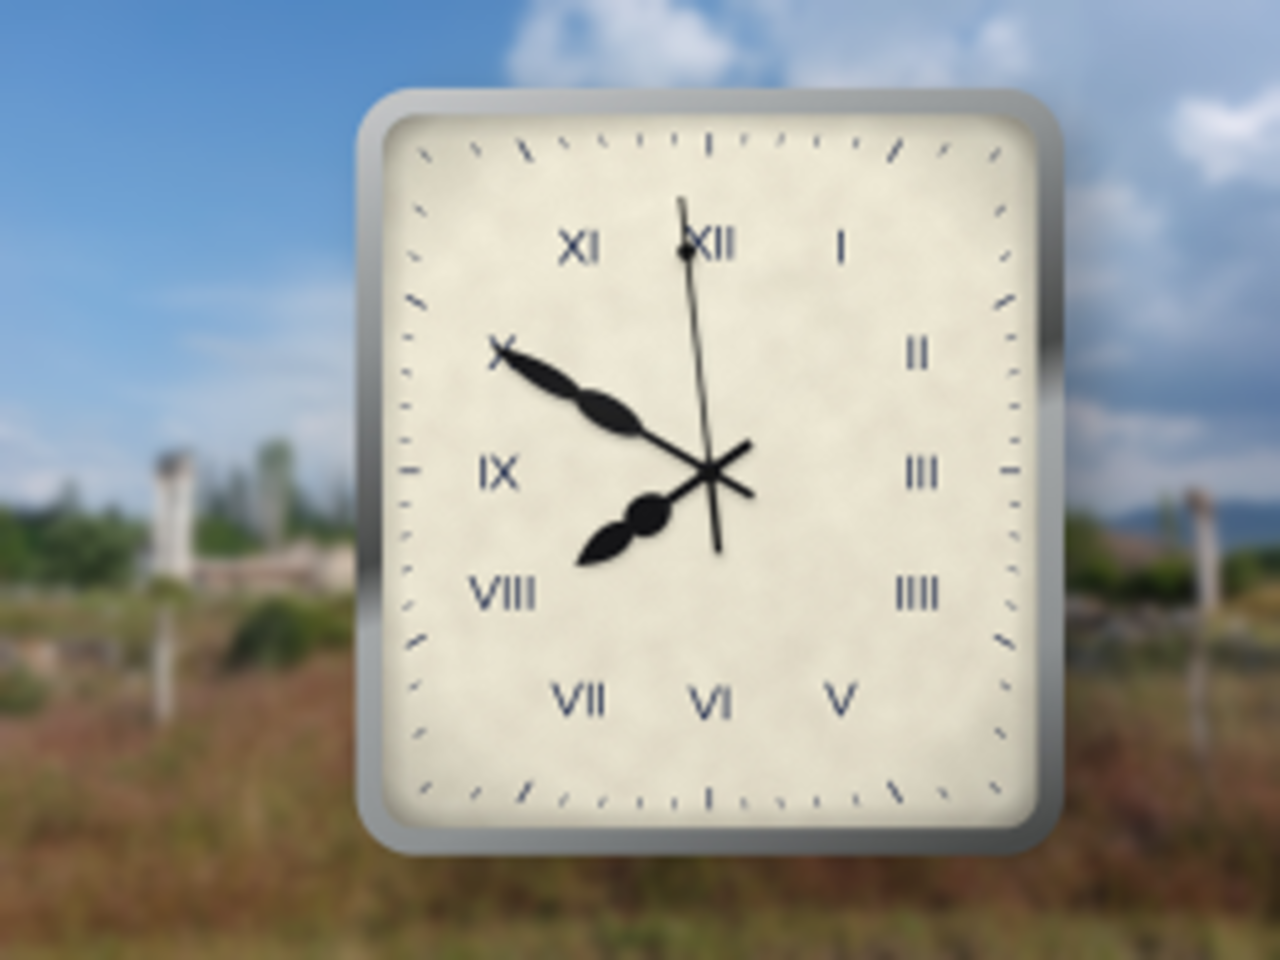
{"hour": 7, "minute": 49, "second": 59}
